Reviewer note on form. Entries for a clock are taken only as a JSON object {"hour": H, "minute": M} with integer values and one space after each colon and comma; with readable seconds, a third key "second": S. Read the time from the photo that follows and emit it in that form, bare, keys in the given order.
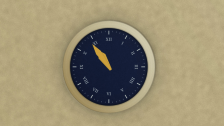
{"hour": 10, "minute": 54}
